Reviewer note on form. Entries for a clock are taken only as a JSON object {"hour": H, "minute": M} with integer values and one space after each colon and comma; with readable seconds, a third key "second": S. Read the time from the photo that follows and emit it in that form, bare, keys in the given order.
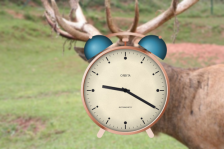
{"hour": 9, "minute": 20}
